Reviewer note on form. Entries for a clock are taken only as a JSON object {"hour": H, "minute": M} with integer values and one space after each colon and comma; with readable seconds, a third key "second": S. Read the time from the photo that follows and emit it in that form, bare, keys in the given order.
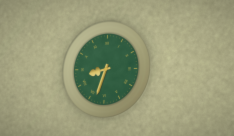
{"hour": 8, "minute": 33}
